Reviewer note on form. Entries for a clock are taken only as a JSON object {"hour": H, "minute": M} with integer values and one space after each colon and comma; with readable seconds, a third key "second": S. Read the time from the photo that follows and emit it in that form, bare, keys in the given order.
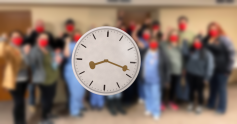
{"hour": 8, "minute": 18}
